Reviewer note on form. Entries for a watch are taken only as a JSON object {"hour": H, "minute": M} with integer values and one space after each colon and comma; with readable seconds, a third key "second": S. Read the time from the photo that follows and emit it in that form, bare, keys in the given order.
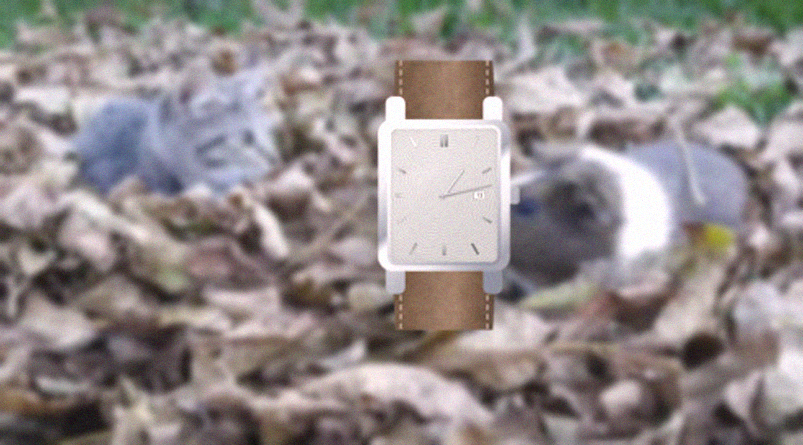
{"hour": 1, "minute": 13}
